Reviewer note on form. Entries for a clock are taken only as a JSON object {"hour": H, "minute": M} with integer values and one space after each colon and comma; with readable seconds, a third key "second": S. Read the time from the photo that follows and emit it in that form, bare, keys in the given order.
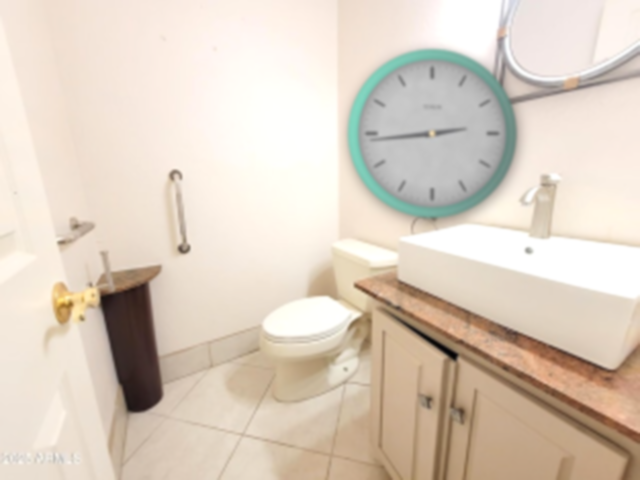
{"hour": 2, "minute": 44}
